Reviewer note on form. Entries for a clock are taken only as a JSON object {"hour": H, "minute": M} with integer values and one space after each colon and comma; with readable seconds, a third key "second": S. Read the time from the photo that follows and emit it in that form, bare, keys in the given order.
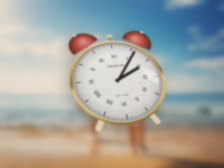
{"hour": 2, "minute": 6}
